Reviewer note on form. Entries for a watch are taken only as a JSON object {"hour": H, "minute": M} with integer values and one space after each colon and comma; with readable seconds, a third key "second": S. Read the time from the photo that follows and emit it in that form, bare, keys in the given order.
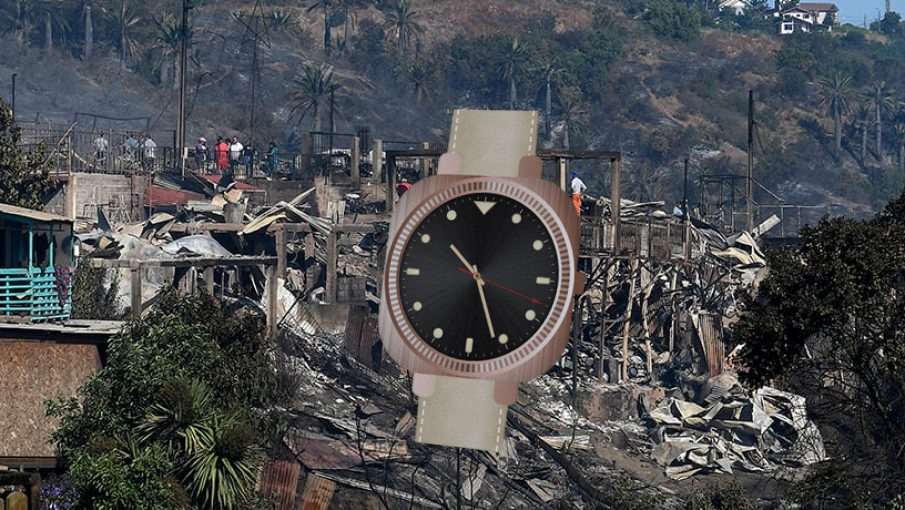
{"hour": 10, "minute": 26, "second": 18}
